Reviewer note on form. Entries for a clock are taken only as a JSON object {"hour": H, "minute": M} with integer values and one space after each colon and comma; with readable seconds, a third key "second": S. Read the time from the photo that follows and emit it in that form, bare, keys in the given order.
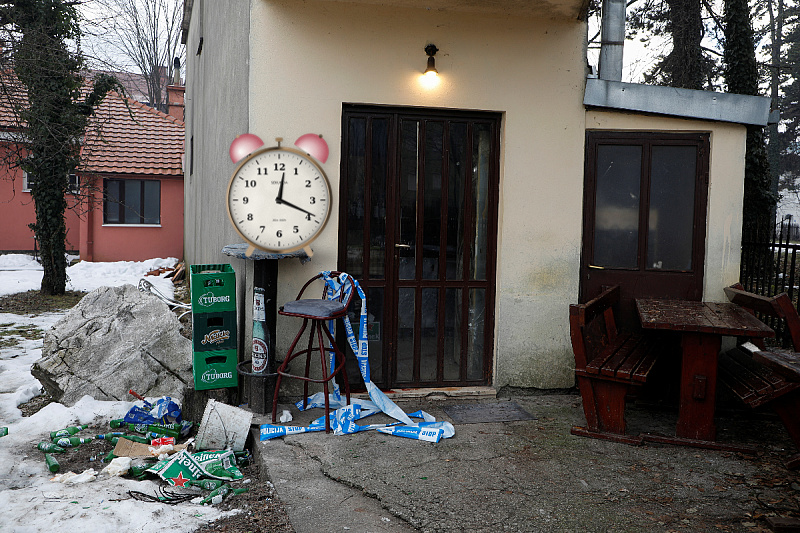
{"hour": 12, "minute": 19}
